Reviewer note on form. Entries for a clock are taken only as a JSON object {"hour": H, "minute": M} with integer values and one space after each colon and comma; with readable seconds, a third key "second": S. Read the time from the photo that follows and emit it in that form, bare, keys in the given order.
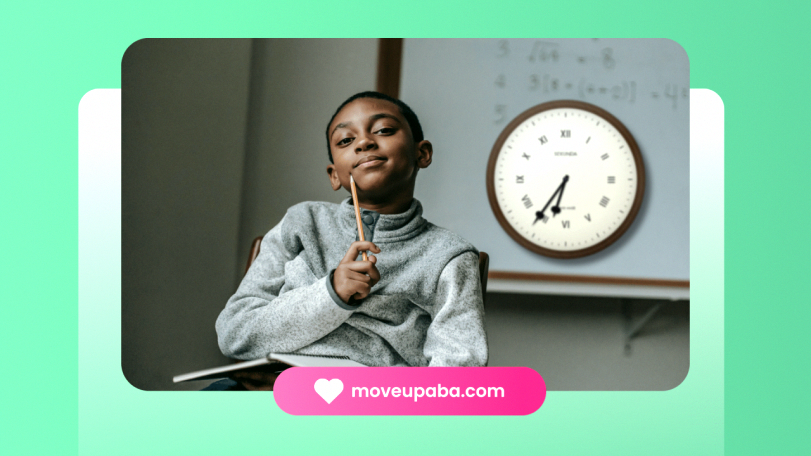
{"hour": 6, "minute": 36}
